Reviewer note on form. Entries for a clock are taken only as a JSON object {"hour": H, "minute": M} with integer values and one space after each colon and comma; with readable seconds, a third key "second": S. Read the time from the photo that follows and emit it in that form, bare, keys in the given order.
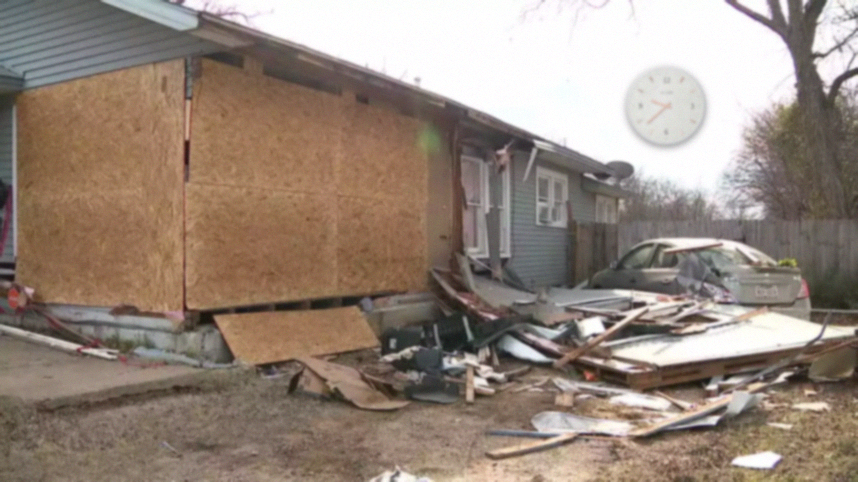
{"hour": 9, "minute": 38}
